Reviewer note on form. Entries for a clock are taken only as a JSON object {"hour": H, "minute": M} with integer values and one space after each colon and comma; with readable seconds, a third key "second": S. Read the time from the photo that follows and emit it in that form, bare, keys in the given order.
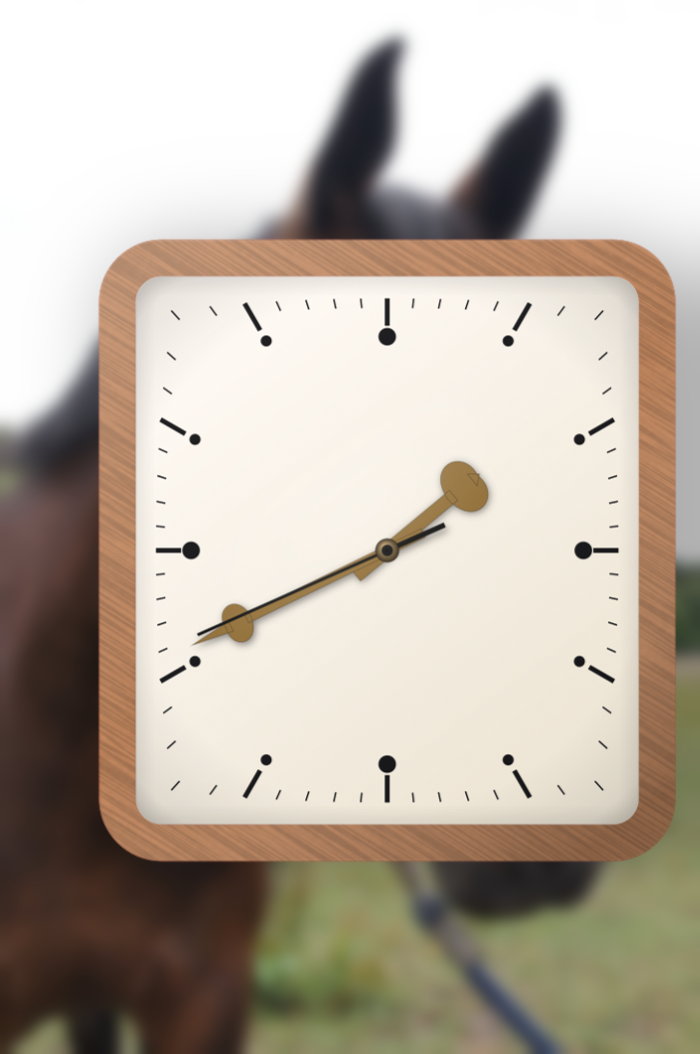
{"hour": 1, "minute": 40, "second": 41}
